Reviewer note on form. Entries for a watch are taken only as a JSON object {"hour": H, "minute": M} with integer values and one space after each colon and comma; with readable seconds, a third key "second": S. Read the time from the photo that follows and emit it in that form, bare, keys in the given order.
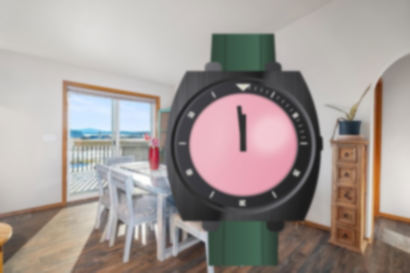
{"hour": 11, "minute": 59}
